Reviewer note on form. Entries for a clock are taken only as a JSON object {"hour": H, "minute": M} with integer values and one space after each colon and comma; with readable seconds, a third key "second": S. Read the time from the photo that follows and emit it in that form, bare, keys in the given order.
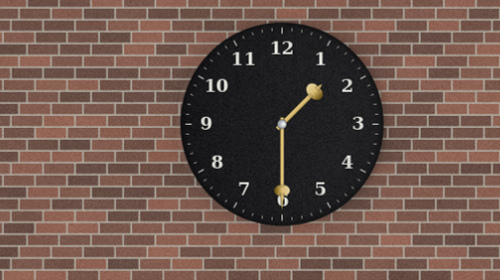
{"hour": 1, "minute": 30}
